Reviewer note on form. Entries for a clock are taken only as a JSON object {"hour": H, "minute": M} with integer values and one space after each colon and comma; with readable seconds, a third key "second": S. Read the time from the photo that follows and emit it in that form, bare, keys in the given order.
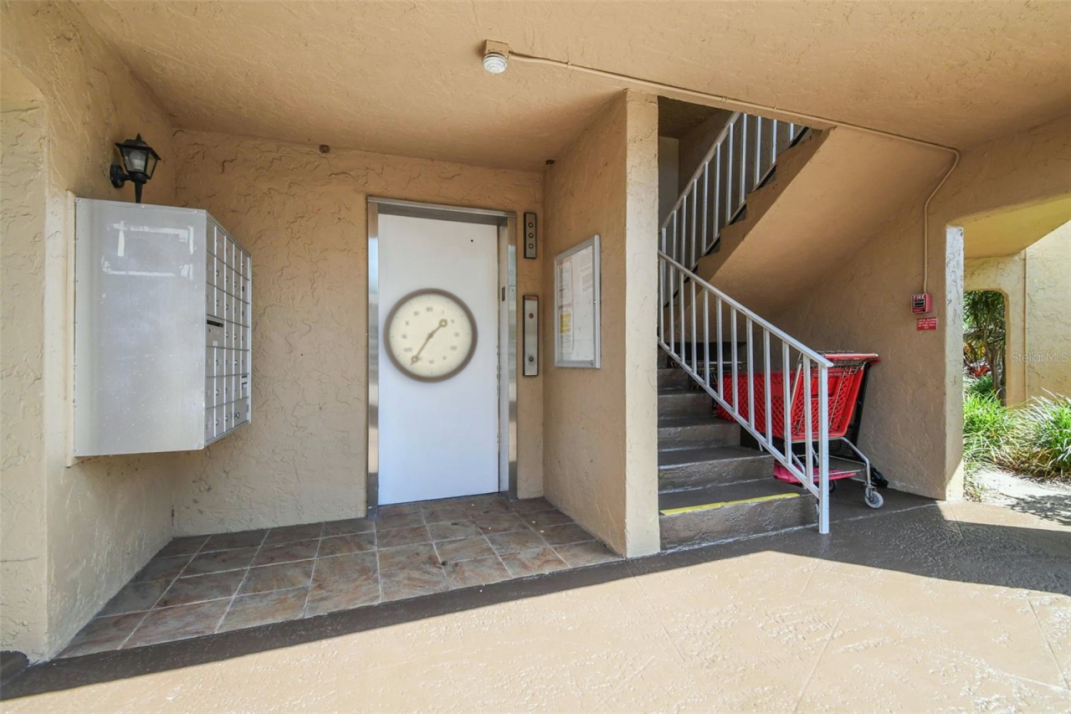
{"hour": 1, "minute": 36}
